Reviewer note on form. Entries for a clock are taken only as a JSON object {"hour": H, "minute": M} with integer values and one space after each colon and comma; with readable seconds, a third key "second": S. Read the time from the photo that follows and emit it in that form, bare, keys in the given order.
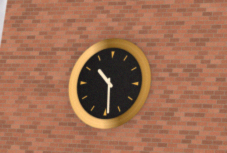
{"hour": 10, "minute": 29}
